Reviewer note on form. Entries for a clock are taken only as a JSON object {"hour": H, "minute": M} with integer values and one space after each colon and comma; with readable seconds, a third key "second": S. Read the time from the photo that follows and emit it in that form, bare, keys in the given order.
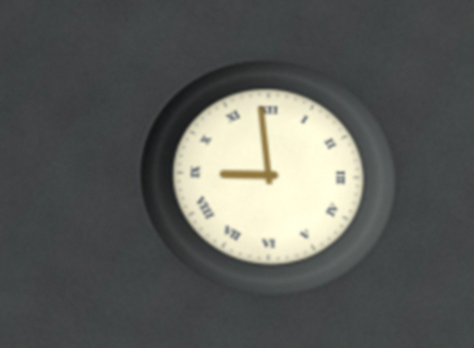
{"hour": 8, "minute": 59}
